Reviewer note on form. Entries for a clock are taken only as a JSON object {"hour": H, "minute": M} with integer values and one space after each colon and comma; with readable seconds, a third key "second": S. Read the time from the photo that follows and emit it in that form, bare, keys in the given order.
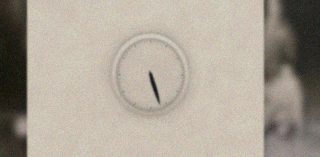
{"hour": 5, "minute": 27}
